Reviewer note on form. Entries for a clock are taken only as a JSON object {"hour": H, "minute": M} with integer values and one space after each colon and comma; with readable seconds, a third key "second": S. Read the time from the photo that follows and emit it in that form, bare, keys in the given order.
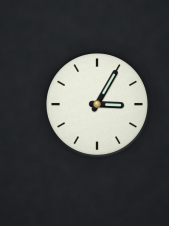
{"hour": 3, "minute": 5}
